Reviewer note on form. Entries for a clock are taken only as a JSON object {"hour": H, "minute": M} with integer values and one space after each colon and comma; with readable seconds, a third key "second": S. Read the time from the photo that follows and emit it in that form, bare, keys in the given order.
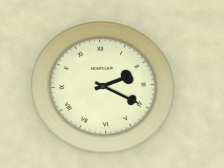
{"hour": 2, "minute": 20}
